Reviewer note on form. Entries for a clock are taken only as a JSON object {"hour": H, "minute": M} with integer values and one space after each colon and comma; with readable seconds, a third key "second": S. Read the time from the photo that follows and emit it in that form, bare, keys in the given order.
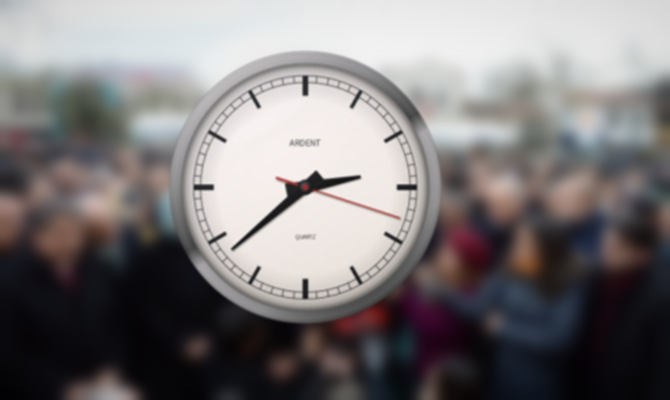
{"hour": 2, "minute": 38, "second": 18}
